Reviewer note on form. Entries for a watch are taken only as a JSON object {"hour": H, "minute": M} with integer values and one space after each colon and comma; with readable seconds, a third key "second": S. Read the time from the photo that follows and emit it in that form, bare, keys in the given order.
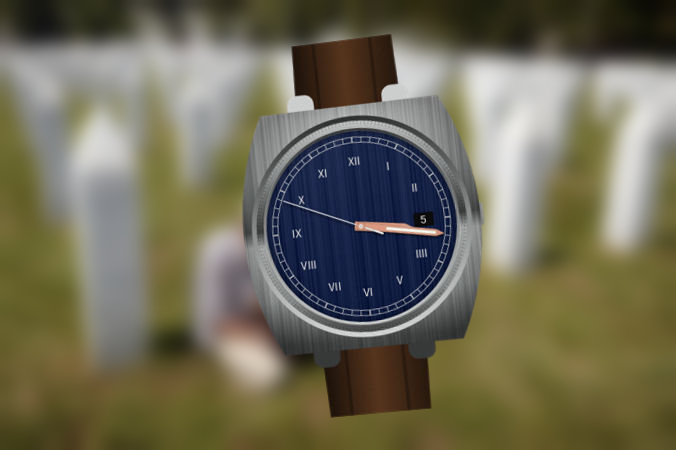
{"hour": 3, "minute": 16, "second": 49}
